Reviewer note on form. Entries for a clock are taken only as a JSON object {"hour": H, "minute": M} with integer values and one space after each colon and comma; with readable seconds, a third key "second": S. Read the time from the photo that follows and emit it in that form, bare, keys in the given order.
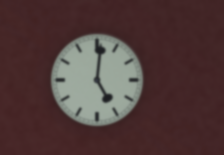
{"hour": 5, "minute": 1}
